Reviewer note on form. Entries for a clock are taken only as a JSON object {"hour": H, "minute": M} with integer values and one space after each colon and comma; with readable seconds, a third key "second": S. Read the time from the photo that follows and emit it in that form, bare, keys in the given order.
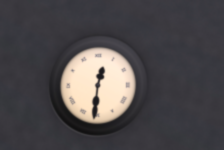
{"hour": 12, "minute": 31}
